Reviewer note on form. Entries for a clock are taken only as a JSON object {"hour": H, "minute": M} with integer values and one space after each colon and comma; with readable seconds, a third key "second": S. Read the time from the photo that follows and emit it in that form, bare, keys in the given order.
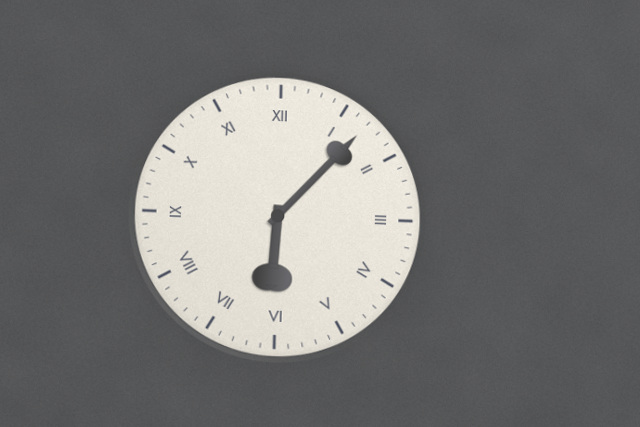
{"hour": 6, "minute": 7}
